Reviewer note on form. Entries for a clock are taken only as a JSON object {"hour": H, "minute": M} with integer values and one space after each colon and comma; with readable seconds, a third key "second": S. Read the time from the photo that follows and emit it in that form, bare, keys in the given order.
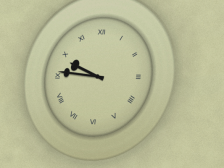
{"hour": 9, "minute": 46}
